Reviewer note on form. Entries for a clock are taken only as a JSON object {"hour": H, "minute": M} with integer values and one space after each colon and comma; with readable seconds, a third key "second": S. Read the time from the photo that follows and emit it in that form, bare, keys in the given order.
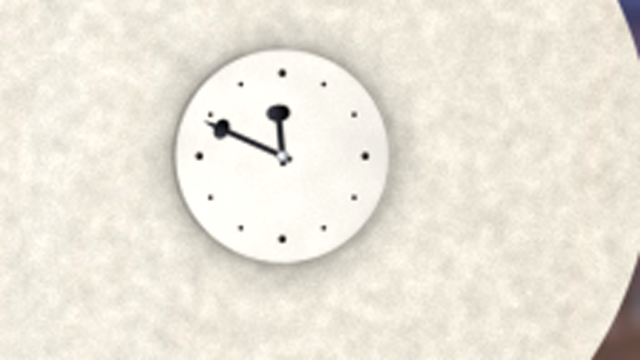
{"hour": 11, "minute": 49}
